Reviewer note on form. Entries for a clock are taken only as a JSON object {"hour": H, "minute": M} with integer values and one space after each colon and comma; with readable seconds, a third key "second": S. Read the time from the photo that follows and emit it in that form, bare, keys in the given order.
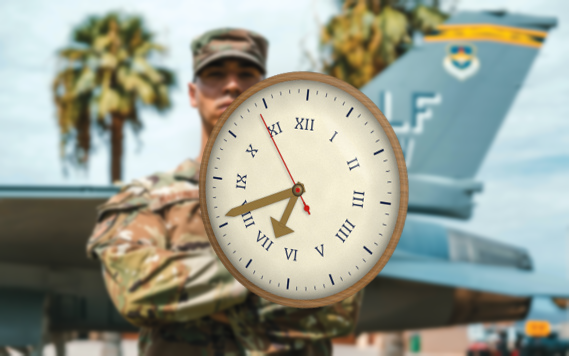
{"hour": 6, "minute": 40, "second": 54}
